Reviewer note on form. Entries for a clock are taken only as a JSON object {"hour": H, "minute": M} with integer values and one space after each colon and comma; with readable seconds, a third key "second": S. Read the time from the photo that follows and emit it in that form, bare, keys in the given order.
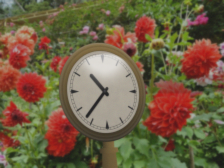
{"hour": 10, "minute": 37}
